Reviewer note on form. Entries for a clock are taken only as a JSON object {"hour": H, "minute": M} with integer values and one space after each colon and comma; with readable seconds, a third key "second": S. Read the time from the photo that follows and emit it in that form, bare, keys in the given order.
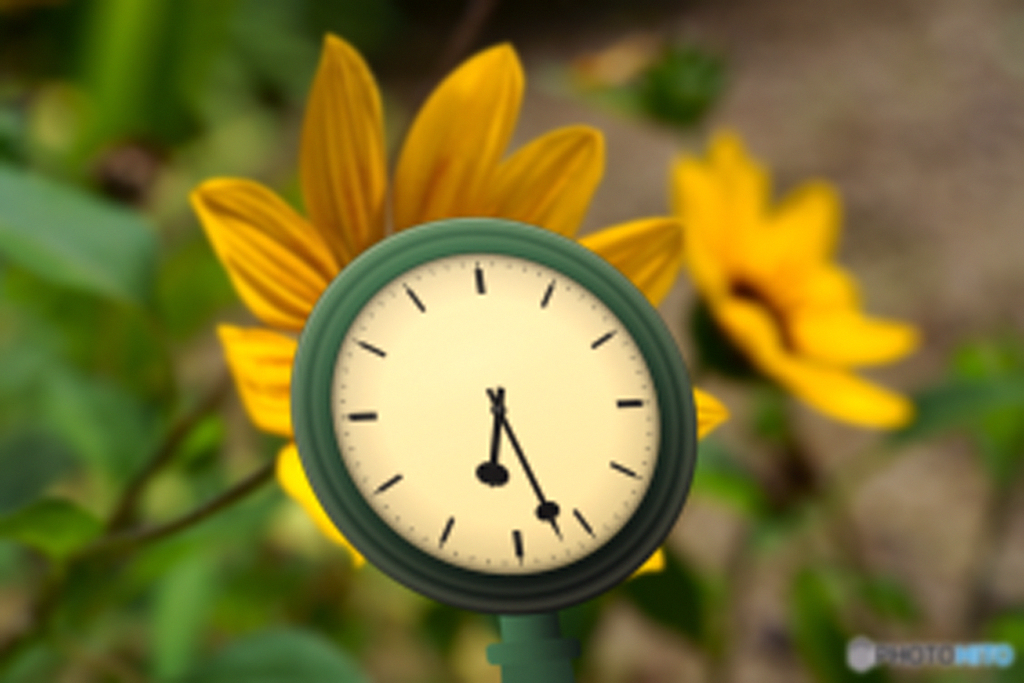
{"hour": 6, "minute": 27}
